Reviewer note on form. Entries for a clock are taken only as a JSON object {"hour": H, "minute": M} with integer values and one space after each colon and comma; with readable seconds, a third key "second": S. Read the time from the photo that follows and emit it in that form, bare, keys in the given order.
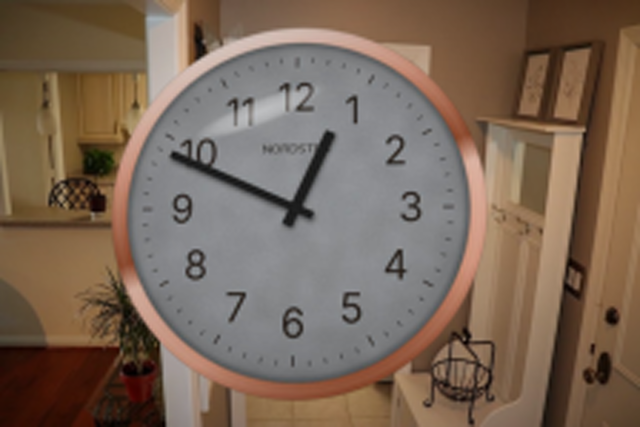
{"hour": 12, "minute": 49}
